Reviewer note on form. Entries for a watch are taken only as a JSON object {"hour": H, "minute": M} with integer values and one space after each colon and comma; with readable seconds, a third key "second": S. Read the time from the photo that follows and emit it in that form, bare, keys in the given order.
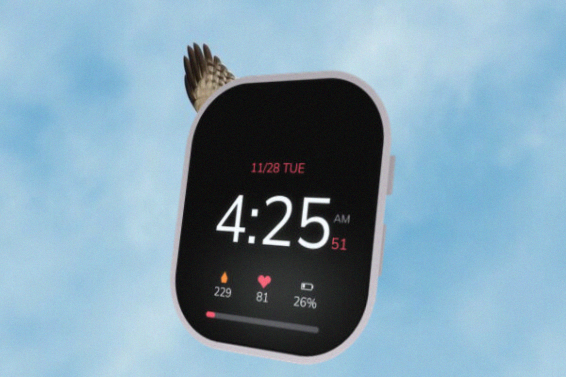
{"hour": 4, "minute": 25, "second": 51}
